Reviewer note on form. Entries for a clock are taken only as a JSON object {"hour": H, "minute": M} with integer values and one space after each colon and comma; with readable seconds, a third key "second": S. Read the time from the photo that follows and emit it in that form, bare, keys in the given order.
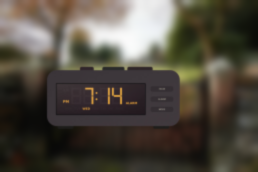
{"hour": 7, "minute": 14}
